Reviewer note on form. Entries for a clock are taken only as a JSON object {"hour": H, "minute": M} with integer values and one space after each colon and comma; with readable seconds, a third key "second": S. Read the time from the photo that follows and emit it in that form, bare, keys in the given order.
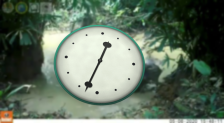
{"hour": 12, "minute": 33}
